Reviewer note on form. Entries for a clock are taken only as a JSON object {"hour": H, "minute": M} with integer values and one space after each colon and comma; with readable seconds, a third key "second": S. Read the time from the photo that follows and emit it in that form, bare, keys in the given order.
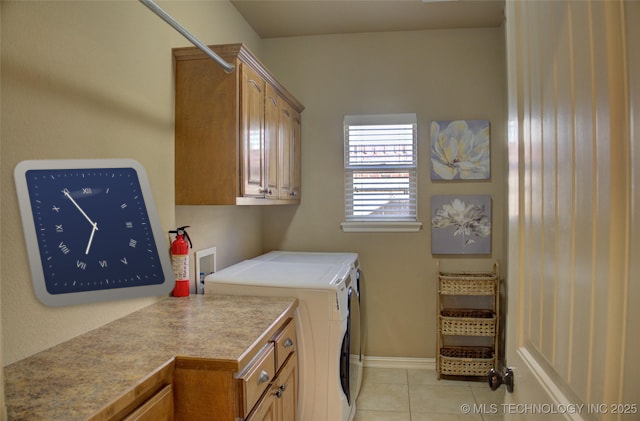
{"hour": 6, "minute": 55}
